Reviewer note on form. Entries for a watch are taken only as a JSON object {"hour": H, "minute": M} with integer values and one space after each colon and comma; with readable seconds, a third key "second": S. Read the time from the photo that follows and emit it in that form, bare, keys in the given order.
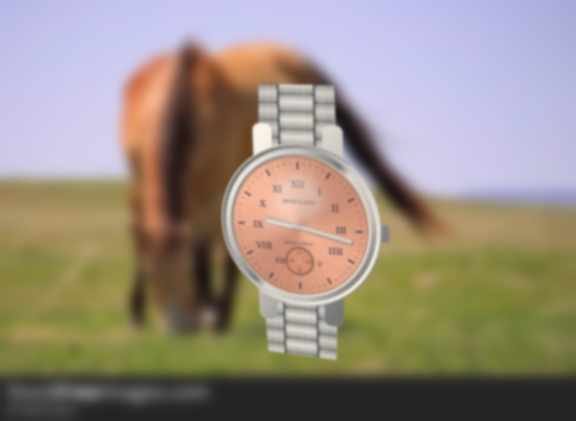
{"hour": 9, "minute": 17}
